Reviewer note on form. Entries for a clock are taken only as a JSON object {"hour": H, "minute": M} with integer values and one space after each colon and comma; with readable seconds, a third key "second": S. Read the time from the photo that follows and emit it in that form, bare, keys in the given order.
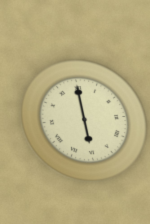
{"hour": 6, "minute": 0}
